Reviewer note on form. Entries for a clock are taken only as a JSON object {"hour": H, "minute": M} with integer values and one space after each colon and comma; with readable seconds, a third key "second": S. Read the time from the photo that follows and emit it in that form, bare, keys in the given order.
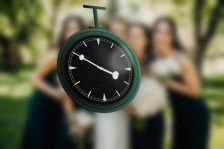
{"hour": 3, "minute": 50}
